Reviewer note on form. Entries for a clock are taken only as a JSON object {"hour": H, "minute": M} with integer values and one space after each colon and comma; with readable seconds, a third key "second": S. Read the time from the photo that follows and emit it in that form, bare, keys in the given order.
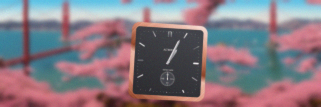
{"hour": 1, "minute": 4}
